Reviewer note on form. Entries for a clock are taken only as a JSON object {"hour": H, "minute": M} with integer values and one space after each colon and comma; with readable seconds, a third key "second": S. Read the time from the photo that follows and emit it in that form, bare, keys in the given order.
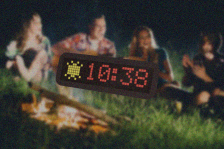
{"hour": 10, "minute": 38}
